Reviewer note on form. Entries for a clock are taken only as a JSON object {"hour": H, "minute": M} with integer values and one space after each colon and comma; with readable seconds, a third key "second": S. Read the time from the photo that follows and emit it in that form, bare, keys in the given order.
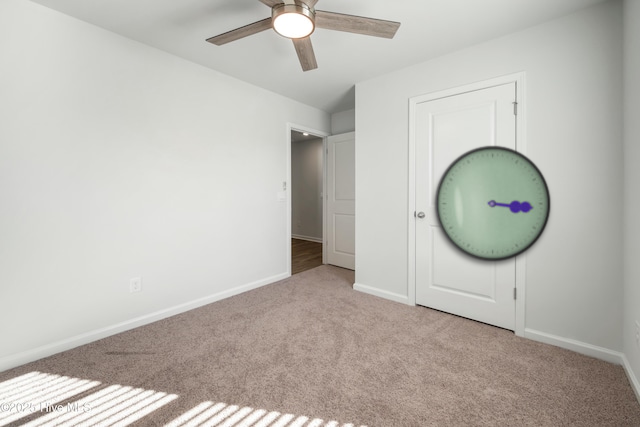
{"hour": 3, "minute": 16}
